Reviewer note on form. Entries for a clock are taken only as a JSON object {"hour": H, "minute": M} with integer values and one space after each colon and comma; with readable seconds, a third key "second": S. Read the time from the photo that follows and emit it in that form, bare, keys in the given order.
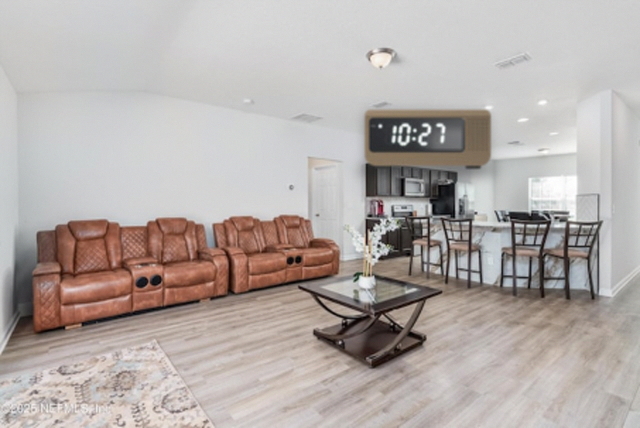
{"hour": 10, "minute": 27}
